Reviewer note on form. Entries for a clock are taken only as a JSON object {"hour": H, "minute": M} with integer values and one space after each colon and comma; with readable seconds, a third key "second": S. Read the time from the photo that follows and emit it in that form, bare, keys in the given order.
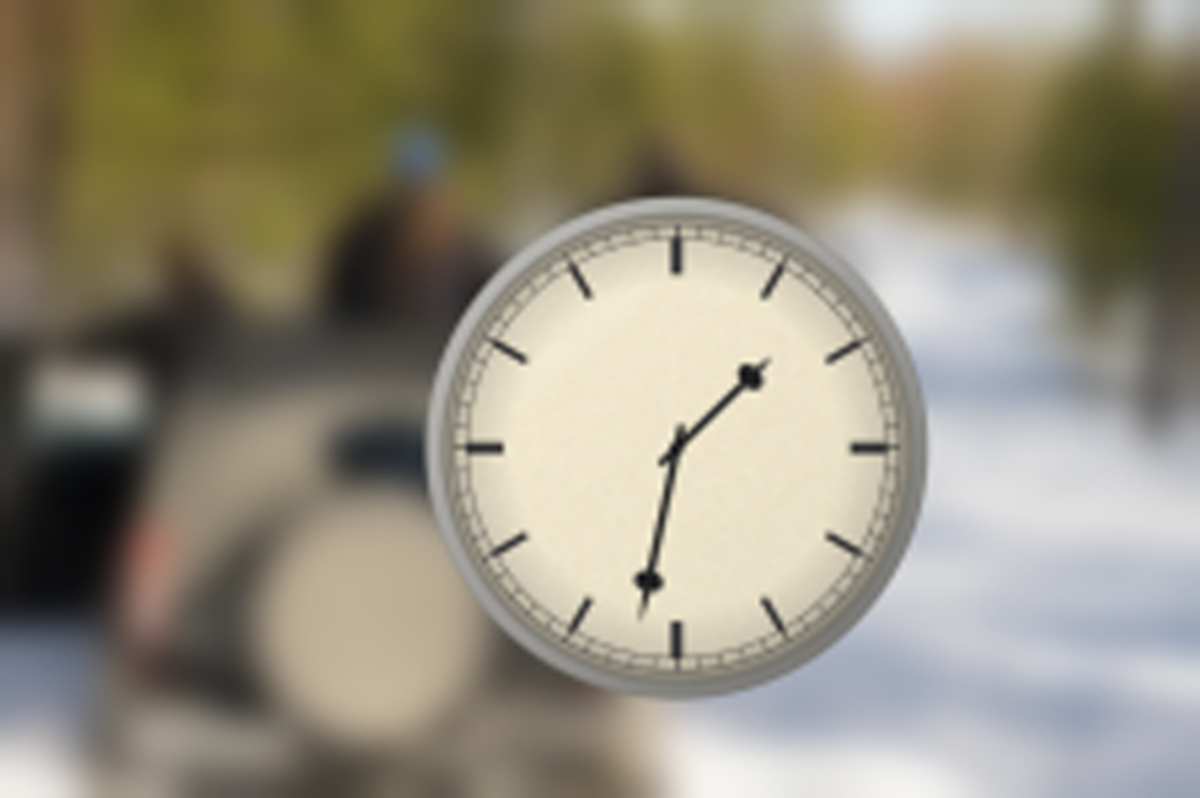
{"hour": 1, "minute": 32}
